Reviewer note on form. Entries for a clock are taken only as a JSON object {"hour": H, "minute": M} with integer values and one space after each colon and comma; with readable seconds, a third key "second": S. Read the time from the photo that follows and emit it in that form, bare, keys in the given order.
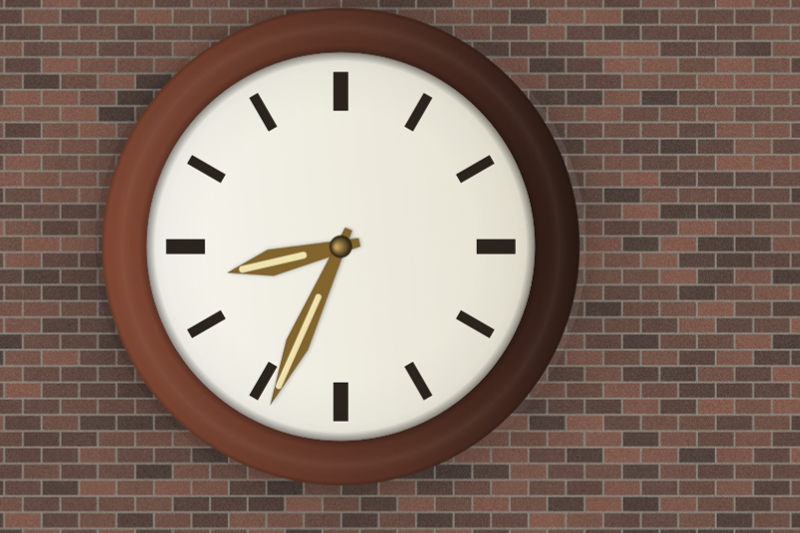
{"hour": 8, "minute": 34}
